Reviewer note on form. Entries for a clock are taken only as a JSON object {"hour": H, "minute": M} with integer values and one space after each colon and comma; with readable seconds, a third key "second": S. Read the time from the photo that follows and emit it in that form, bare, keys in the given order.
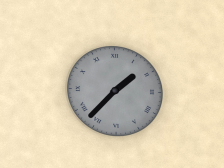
{"hour": 1, "minute": 37}
